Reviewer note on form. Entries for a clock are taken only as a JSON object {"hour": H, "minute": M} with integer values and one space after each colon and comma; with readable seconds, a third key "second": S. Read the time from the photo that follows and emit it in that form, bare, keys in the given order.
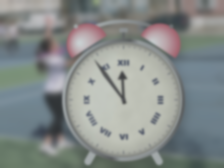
{"hour": 11, "minute": 54}
